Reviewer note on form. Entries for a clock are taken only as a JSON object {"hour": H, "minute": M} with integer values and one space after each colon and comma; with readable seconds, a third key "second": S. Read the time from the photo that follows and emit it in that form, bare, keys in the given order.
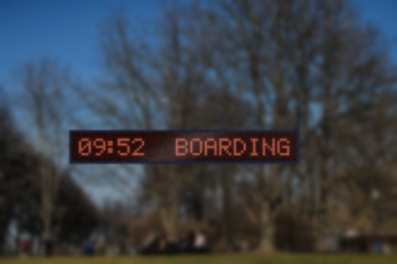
{"hour": 9, "minute": 52}
